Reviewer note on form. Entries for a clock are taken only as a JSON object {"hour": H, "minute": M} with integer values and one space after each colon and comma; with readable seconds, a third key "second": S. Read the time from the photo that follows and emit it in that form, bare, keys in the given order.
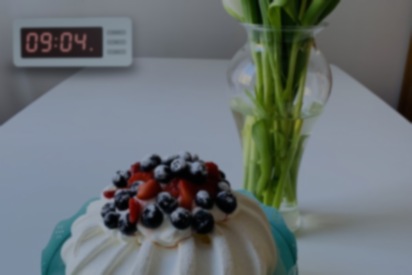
{"hour": 9, "minute": 4}
